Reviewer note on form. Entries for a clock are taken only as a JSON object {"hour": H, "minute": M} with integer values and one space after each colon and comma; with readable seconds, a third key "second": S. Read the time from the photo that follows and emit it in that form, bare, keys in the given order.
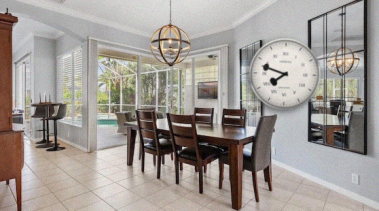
{"hour": 7, "minute": 48}
